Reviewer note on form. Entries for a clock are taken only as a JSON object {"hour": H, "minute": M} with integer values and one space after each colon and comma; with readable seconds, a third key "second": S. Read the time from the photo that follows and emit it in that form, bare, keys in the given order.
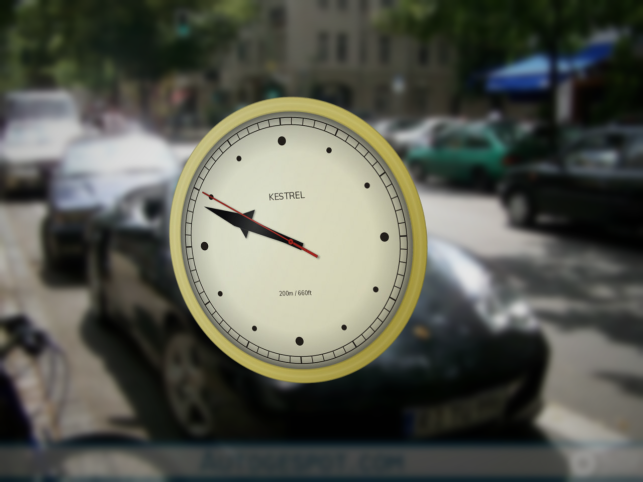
{"hour": 9, "minute": 48, "second": 50}
